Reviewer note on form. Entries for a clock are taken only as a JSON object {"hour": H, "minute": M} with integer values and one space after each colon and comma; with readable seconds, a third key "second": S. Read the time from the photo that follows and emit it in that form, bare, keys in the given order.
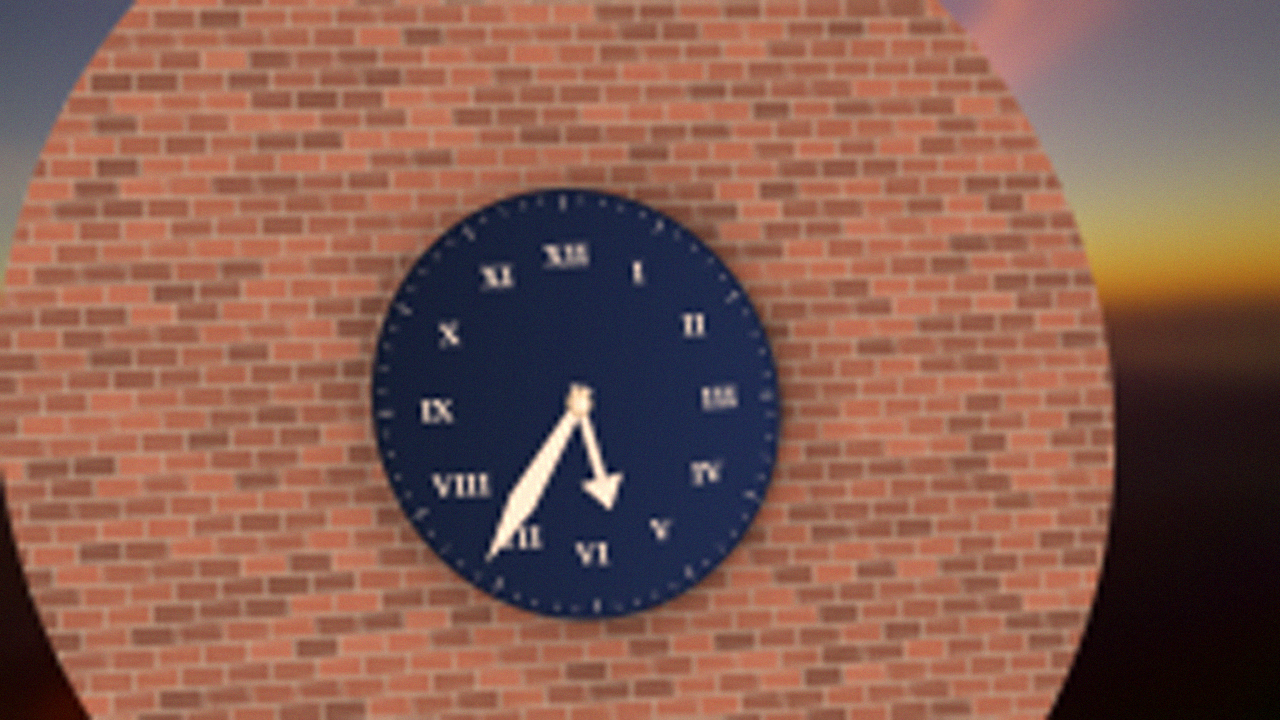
{"hour": 5, "minute": 36}
